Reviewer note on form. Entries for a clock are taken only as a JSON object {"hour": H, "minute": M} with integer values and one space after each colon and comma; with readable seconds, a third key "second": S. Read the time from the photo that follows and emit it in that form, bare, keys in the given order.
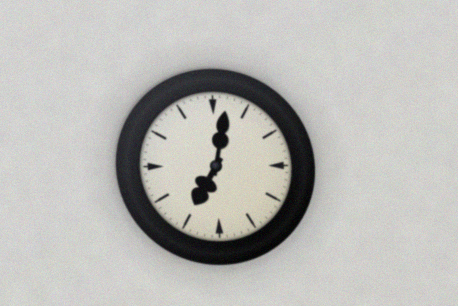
{"hour": 7, "minute": 2}
